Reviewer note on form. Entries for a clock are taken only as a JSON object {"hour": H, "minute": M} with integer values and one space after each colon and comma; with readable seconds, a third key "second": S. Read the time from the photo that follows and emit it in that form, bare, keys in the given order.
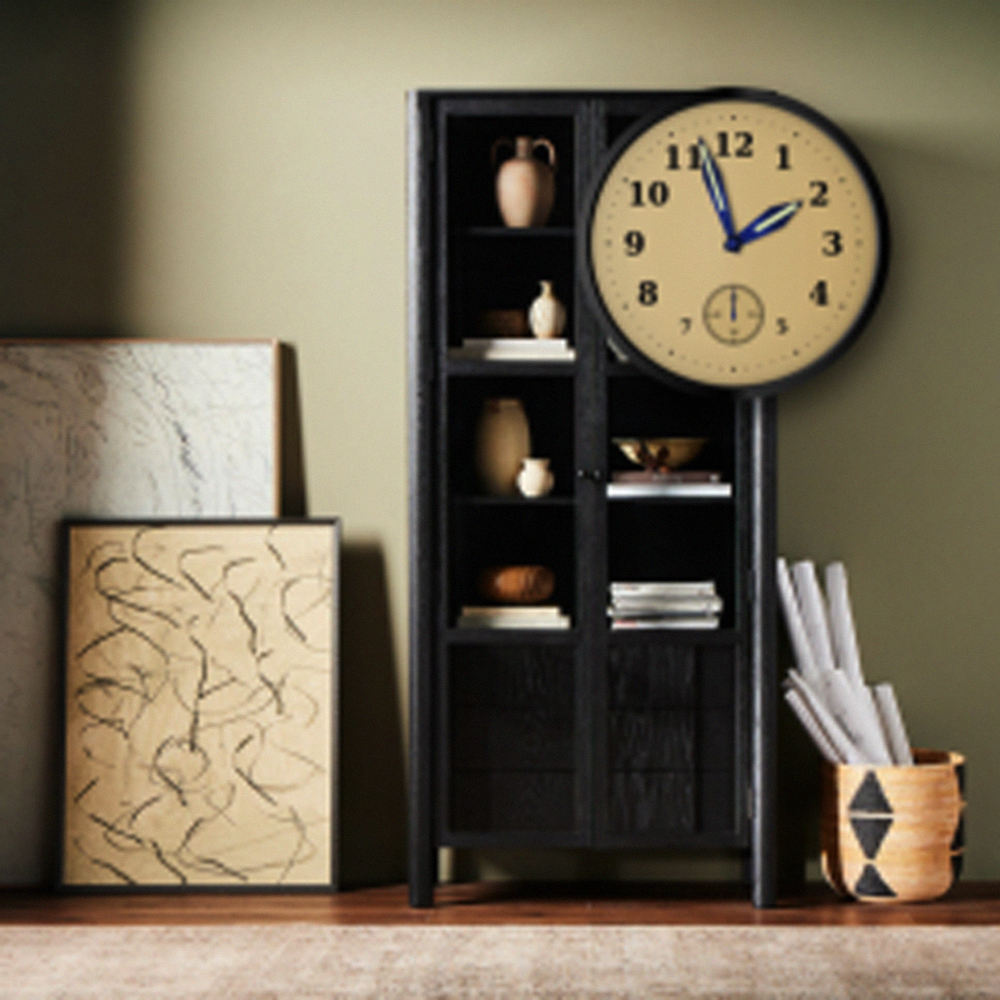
{"hour": 1, "minute": 57}
